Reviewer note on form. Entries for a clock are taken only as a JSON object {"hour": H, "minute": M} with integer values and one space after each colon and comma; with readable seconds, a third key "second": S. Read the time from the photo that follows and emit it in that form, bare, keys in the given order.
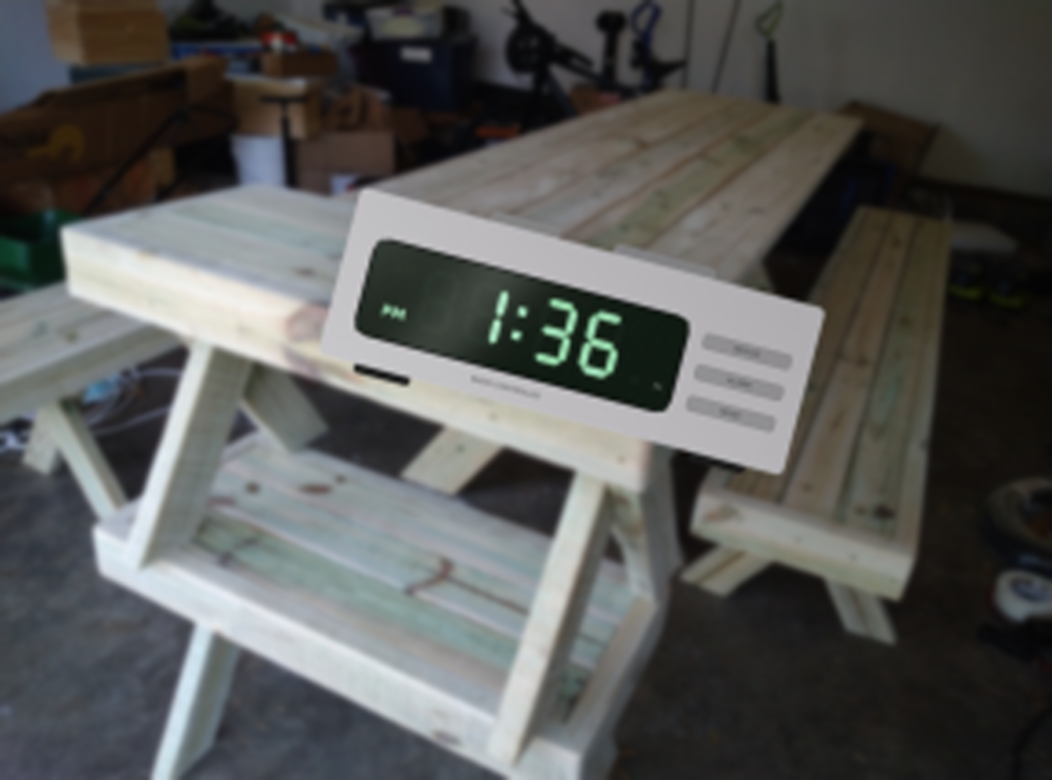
{"hour": 1, "minute": 36}
